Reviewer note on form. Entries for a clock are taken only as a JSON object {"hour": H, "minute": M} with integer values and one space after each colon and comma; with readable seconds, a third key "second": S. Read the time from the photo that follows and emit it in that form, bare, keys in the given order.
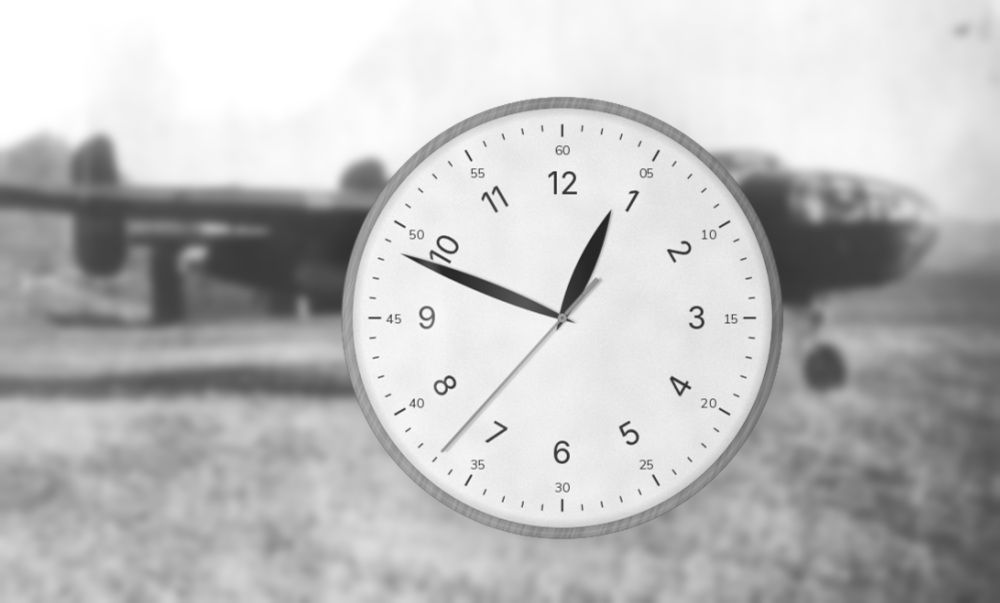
{"hour": 12, "minute": 48, "second": 37}
